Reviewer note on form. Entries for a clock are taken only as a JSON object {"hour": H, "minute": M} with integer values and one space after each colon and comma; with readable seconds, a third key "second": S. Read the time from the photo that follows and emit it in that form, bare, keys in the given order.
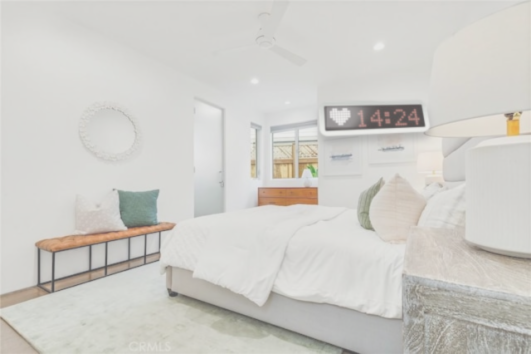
{"hour": 14, "minute": 24}
